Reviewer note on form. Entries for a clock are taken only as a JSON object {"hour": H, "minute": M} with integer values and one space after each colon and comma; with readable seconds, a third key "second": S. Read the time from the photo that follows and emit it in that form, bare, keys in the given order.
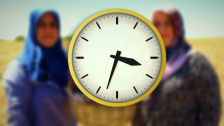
{"hour": 3, "minute": 33}
